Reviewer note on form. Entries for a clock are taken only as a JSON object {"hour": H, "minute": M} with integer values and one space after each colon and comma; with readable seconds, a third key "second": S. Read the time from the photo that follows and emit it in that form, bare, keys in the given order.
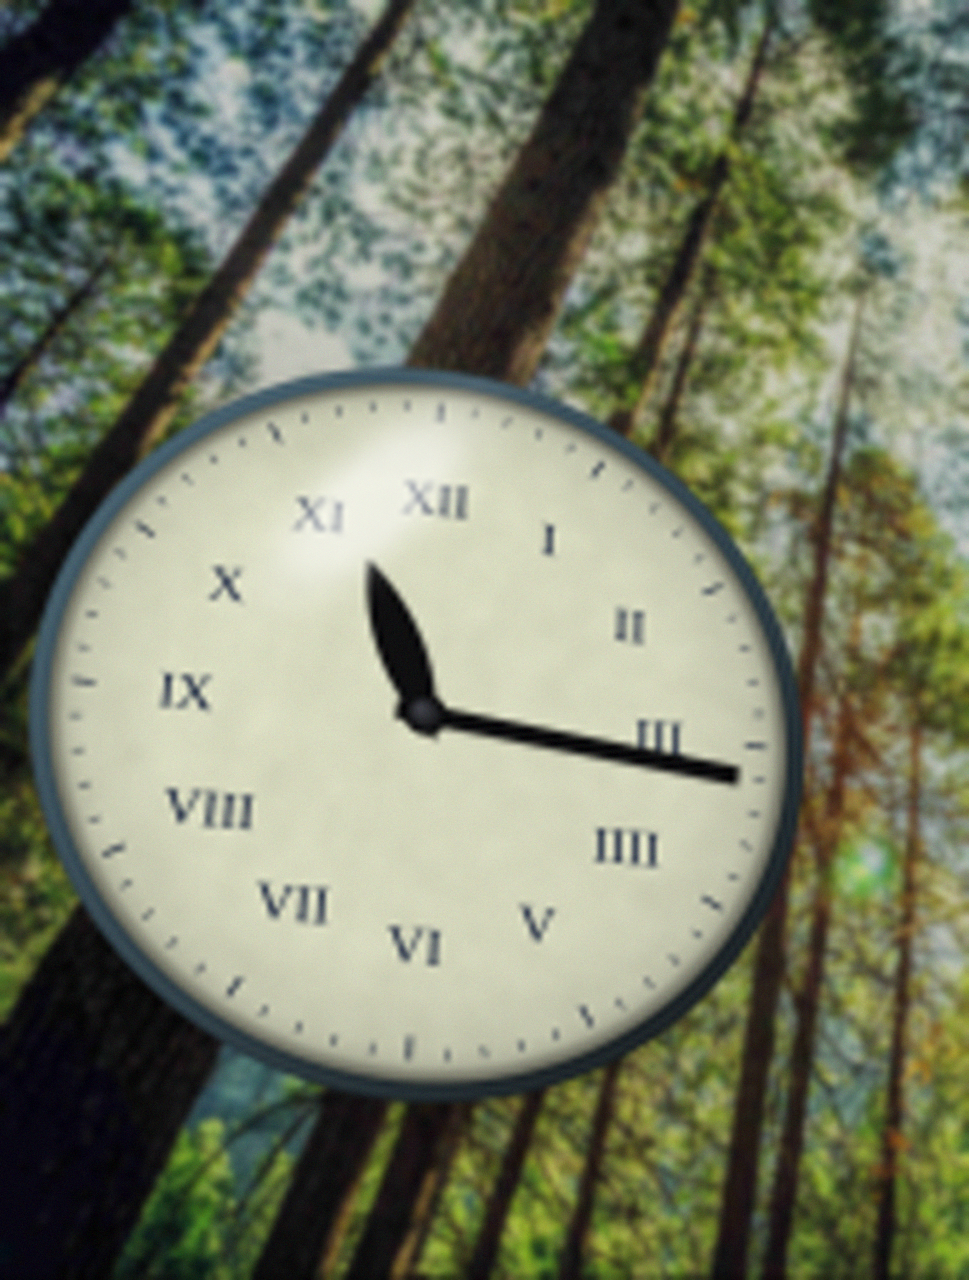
{"hour": 11, "minute": 16}
